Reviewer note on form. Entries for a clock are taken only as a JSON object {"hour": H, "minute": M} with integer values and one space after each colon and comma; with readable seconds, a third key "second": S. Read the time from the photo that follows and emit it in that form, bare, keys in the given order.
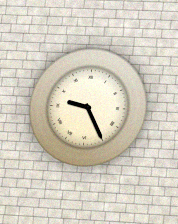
{"hour": 9, "minute": 25}
